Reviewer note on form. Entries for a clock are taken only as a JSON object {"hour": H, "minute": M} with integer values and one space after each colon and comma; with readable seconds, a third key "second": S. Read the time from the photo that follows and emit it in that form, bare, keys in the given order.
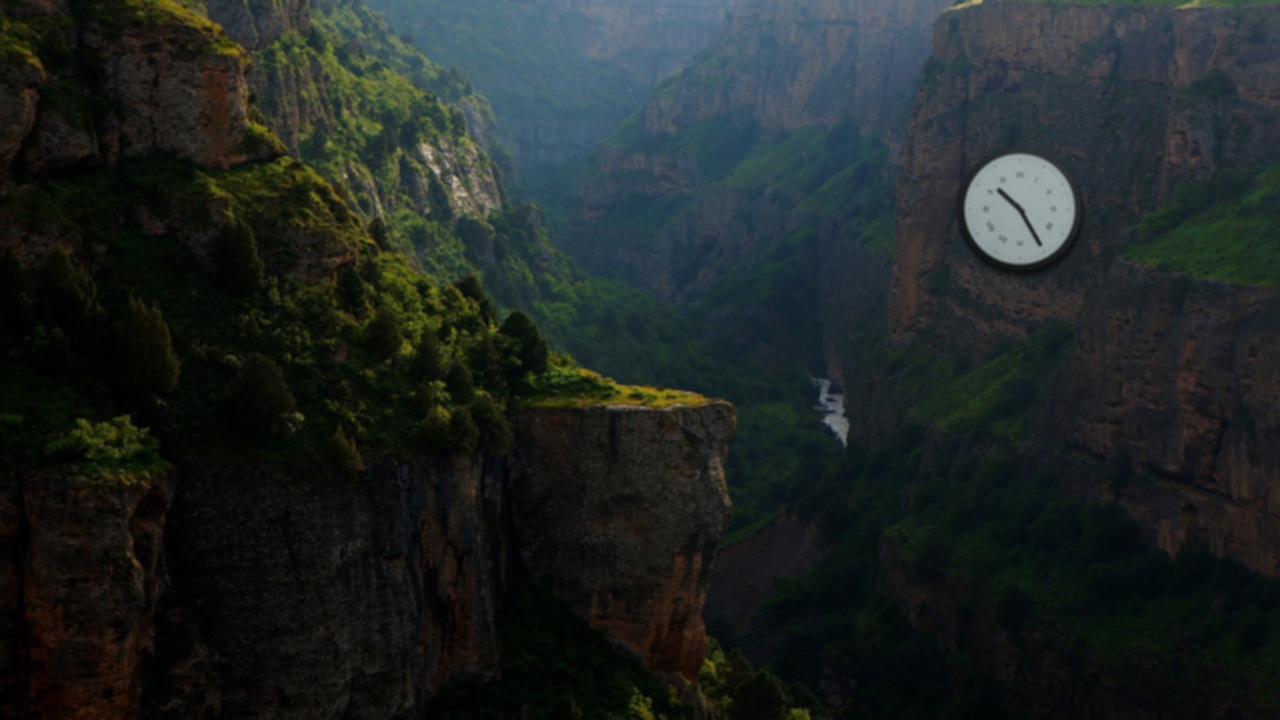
{"hour": 10, "minute": 25}
